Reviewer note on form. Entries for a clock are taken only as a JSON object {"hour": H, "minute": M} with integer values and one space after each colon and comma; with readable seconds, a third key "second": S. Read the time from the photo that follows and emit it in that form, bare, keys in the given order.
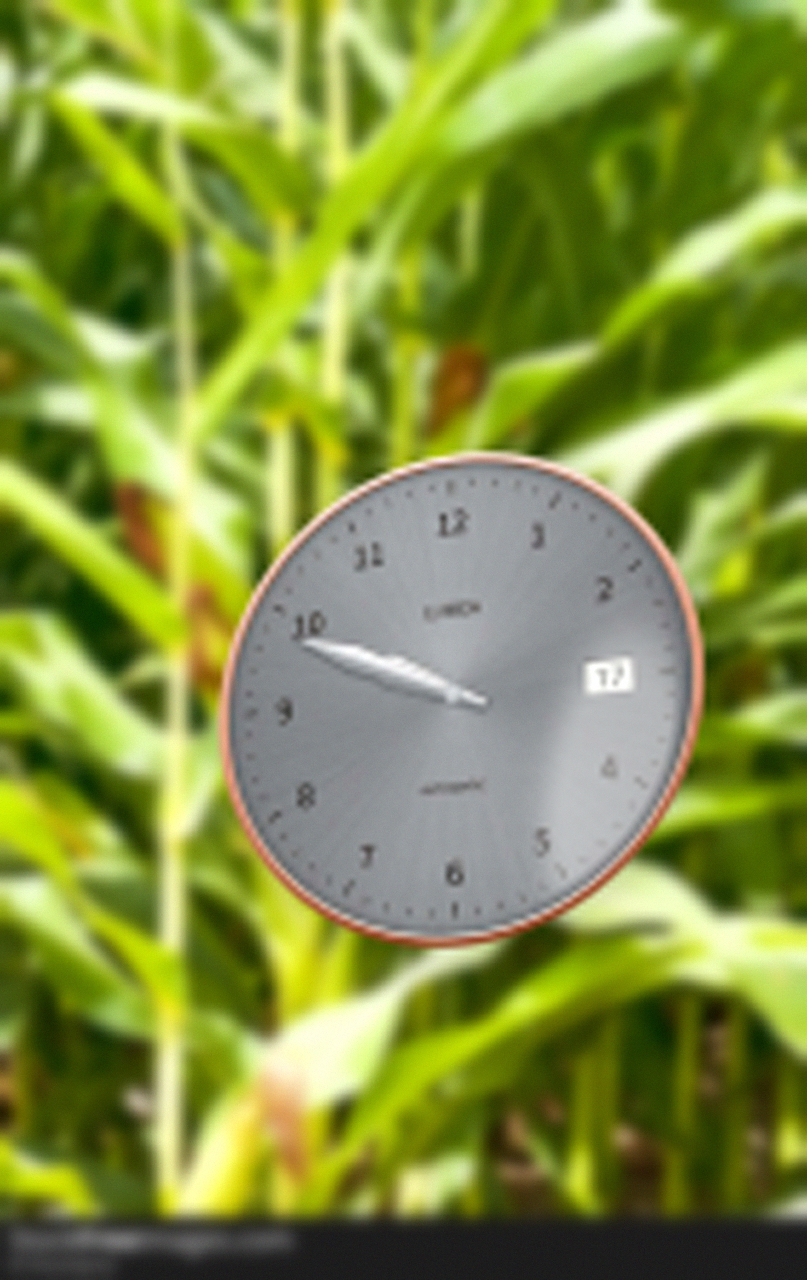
{"hour": 9, "minute": 49}
